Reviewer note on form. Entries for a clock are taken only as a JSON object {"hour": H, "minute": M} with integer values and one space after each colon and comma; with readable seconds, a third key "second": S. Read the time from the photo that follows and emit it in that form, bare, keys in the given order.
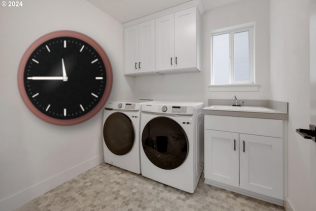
{"hour": 11, "minute": 45}
